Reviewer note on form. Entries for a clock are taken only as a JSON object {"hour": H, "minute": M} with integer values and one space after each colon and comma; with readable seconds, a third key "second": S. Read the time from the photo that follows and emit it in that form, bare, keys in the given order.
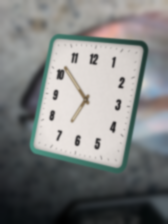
{"hour": 6, "minute": 52}
